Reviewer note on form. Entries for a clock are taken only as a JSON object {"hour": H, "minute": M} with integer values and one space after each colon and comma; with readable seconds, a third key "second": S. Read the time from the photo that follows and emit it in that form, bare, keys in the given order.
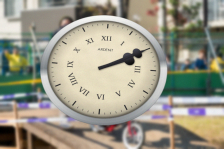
{"hour": 2, "minute": 10}
